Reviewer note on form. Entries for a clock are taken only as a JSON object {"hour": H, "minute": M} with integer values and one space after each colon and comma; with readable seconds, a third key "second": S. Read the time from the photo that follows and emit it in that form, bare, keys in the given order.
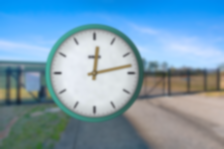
{"hour": 12, "minute": 13}
